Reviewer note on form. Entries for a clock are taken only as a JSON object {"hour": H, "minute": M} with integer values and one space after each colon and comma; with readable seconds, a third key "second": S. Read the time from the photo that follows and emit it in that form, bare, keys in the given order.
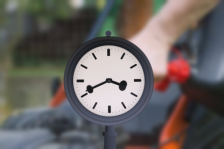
{"hour": 3, "minute": 41}
